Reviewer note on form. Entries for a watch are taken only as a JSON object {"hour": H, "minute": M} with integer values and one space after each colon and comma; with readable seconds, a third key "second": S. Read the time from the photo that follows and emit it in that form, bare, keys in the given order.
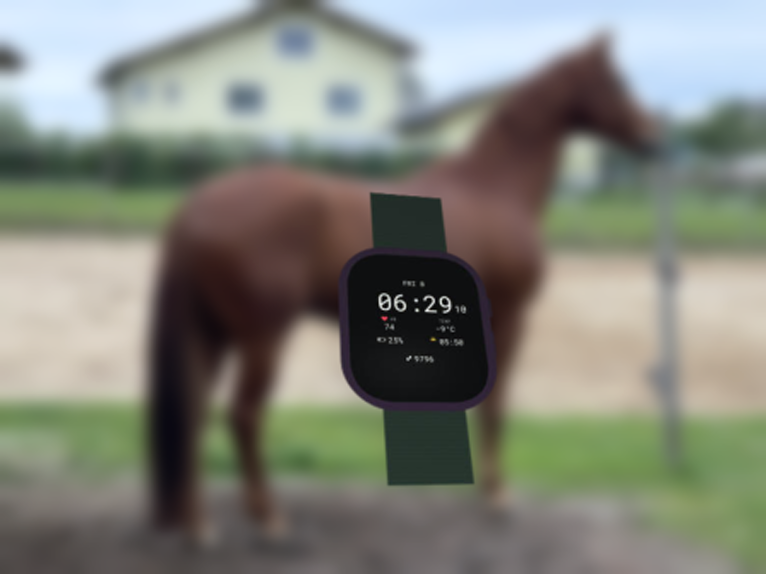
{"hour": 6, "minute": 29}
